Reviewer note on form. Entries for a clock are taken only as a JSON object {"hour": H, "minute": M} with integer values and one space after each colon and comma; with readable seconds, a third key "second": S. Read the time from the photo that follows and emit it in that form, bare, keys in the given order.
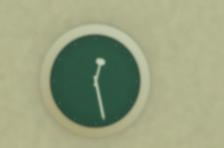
{"hour": 12, "minute": 28}
